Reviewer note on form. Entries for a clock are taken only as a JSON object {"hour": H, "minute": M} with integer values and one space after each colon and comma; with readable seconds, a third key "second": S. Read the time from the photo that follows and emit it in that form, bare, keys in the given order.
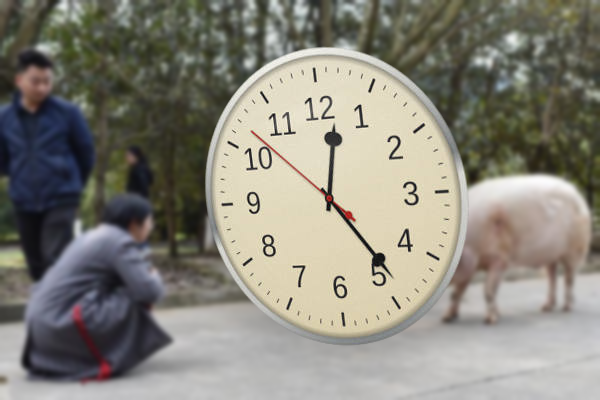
{"hour": 12, "minute": 23, "second": 52}
